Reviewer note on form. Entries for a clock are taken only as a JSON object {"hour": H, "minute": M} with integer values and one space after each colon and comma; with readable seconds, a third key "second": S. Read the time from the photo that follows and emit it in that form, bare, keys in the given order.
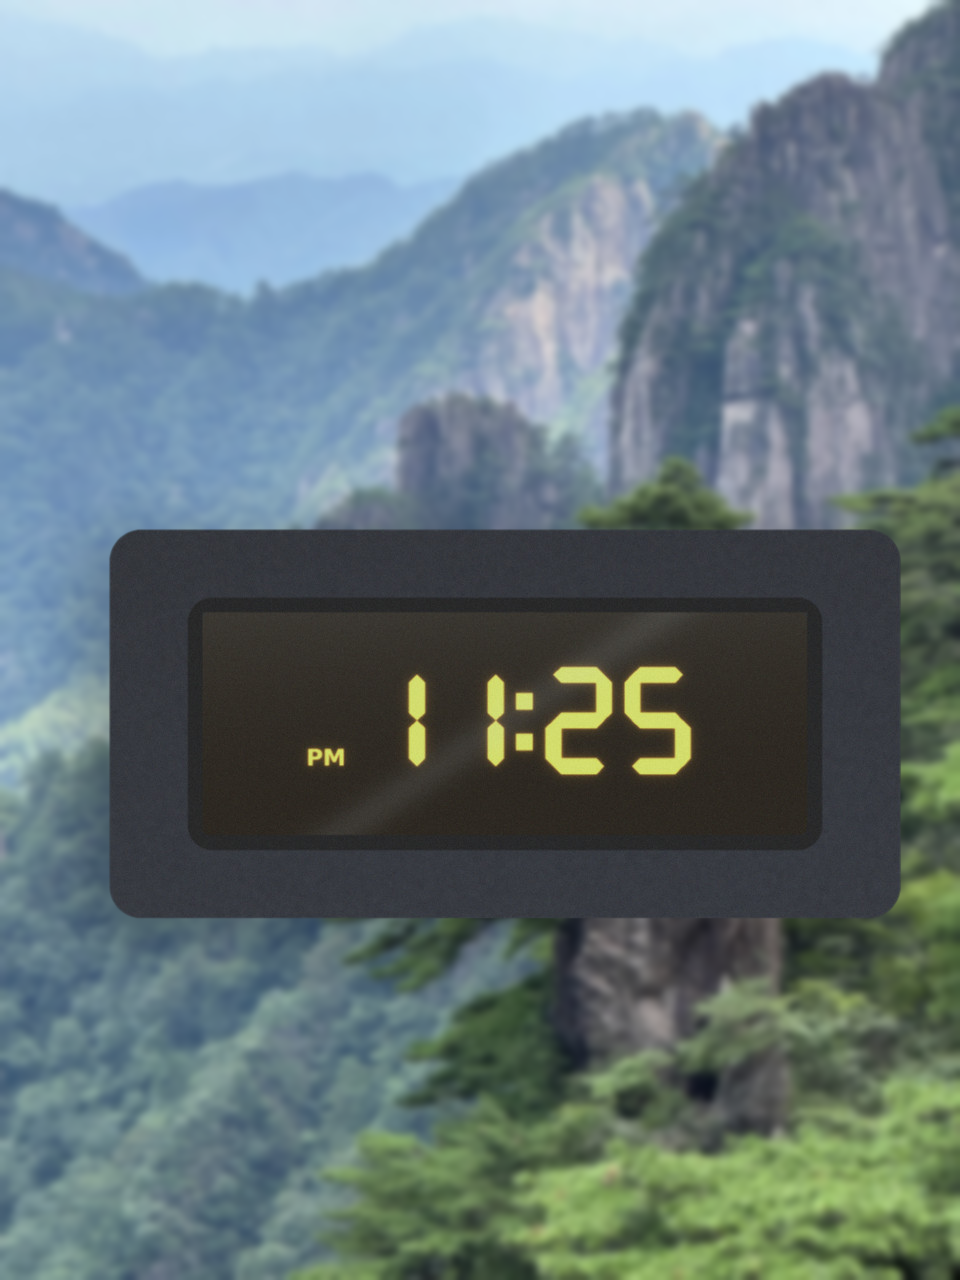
{"hour": 11, "minute": 25}
